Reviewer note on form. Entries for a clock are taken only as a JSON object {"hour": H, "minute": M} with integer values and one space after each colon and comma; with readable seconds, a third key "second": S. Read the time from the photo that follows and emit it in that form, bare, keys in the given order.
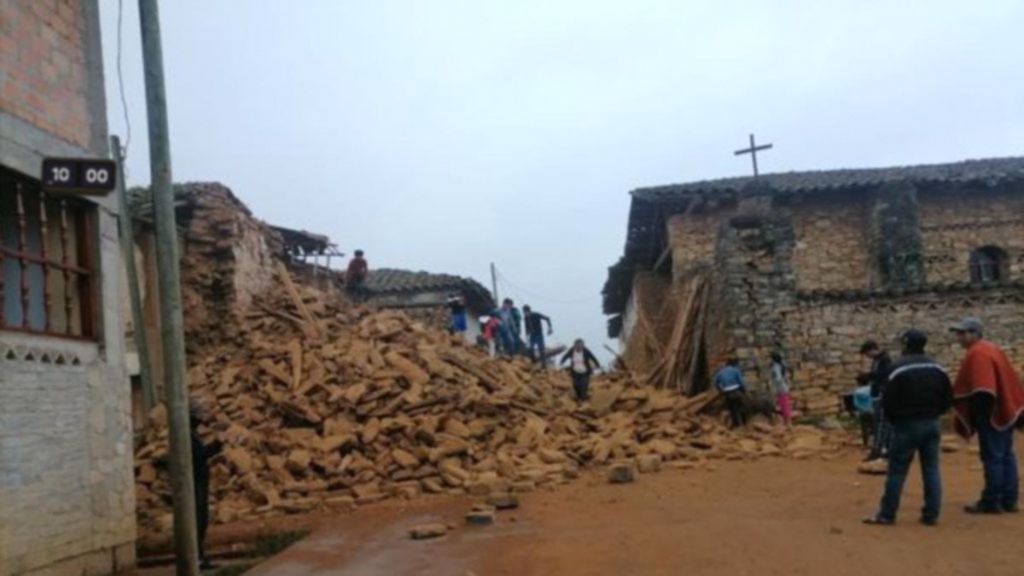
{"hour": 10, "minute": 0}
